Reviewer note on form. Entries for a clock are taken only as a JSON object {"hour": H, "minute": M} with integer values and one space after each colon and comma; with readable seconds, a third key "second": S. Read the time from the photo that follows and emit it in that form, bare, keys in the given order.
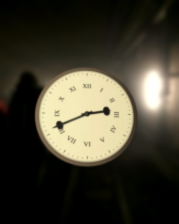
{"hour": 2, "minute": 41}
